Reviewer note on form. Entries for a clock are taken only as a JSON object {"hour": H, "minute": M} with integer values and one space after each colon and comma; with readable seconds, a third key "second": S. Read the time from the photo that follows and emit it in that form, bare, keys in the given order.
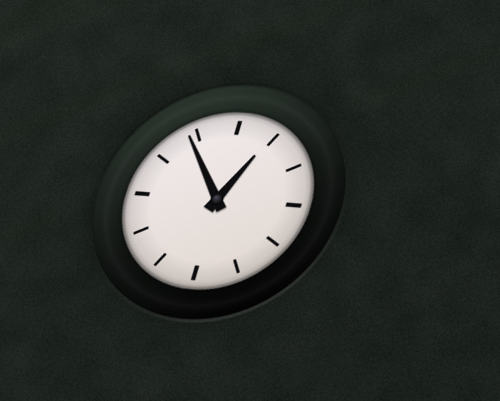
{"hour": 12, "minute": 54}
